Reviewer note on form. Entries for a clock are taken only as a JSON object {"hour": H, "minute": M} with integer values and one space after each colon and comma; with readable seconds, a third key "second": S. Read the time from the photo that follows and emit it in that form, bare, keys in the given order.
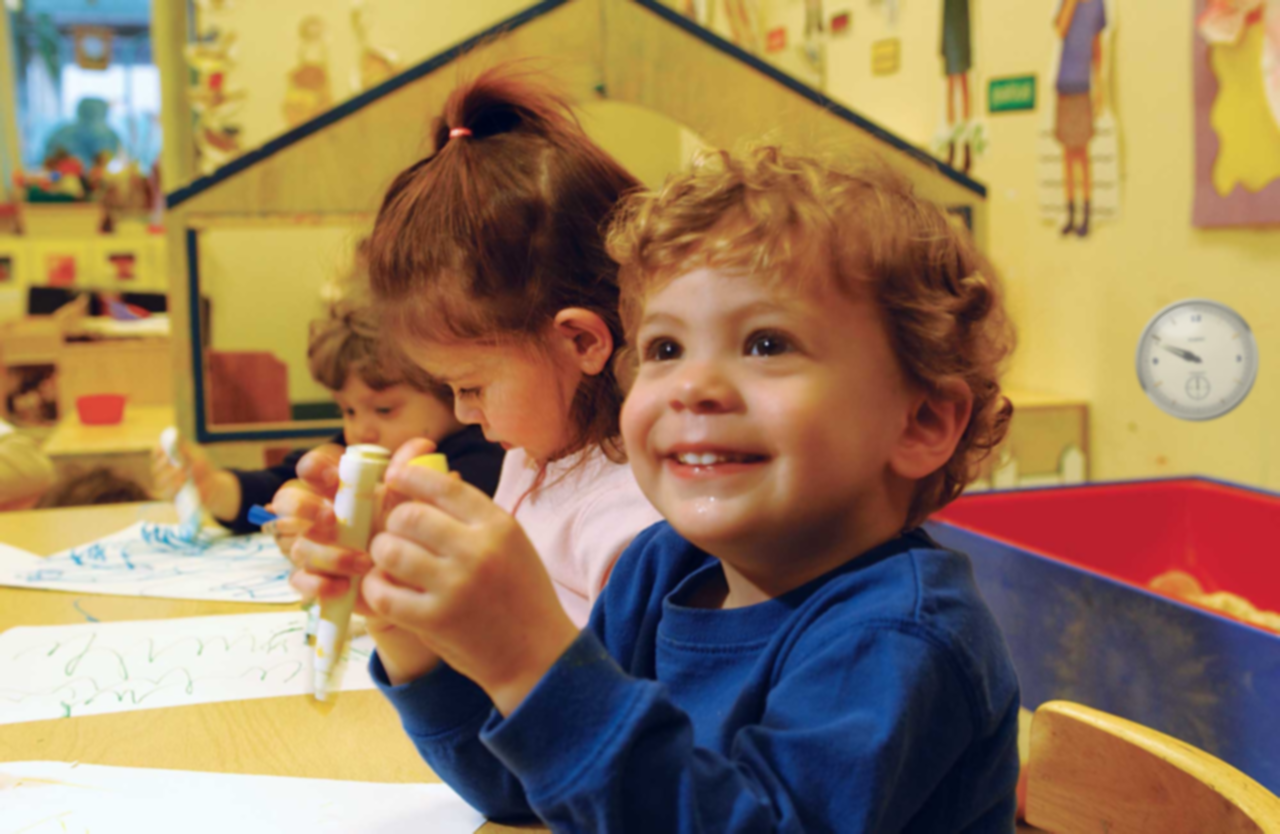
{"hour": 9, "minute": 49}
